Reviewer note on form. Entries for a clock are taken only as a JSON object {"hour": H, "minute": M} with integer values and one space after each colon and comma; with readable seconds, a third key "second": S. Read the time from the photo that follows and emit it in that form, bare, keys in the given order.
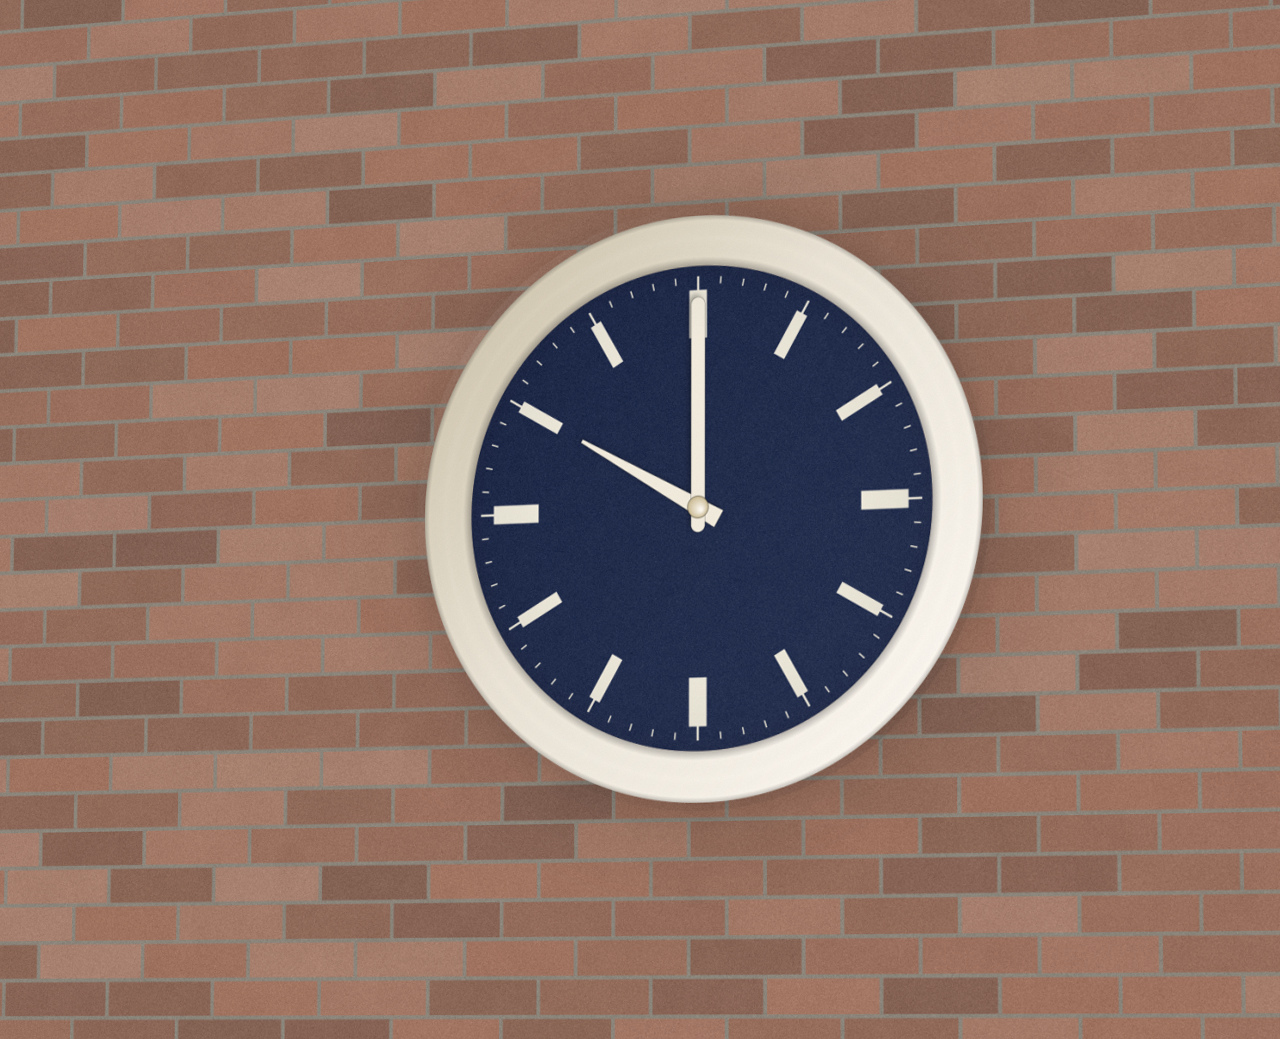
{"hour": 10, "minute": 0}
